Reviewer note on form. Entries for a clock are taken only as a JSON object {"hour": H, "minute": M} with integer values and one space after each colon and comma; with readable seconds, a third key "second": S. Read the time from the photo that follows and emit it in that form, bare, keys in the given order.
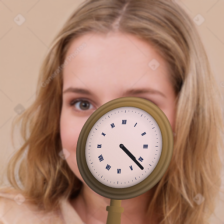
{"hour": 4, "minute": 22}
